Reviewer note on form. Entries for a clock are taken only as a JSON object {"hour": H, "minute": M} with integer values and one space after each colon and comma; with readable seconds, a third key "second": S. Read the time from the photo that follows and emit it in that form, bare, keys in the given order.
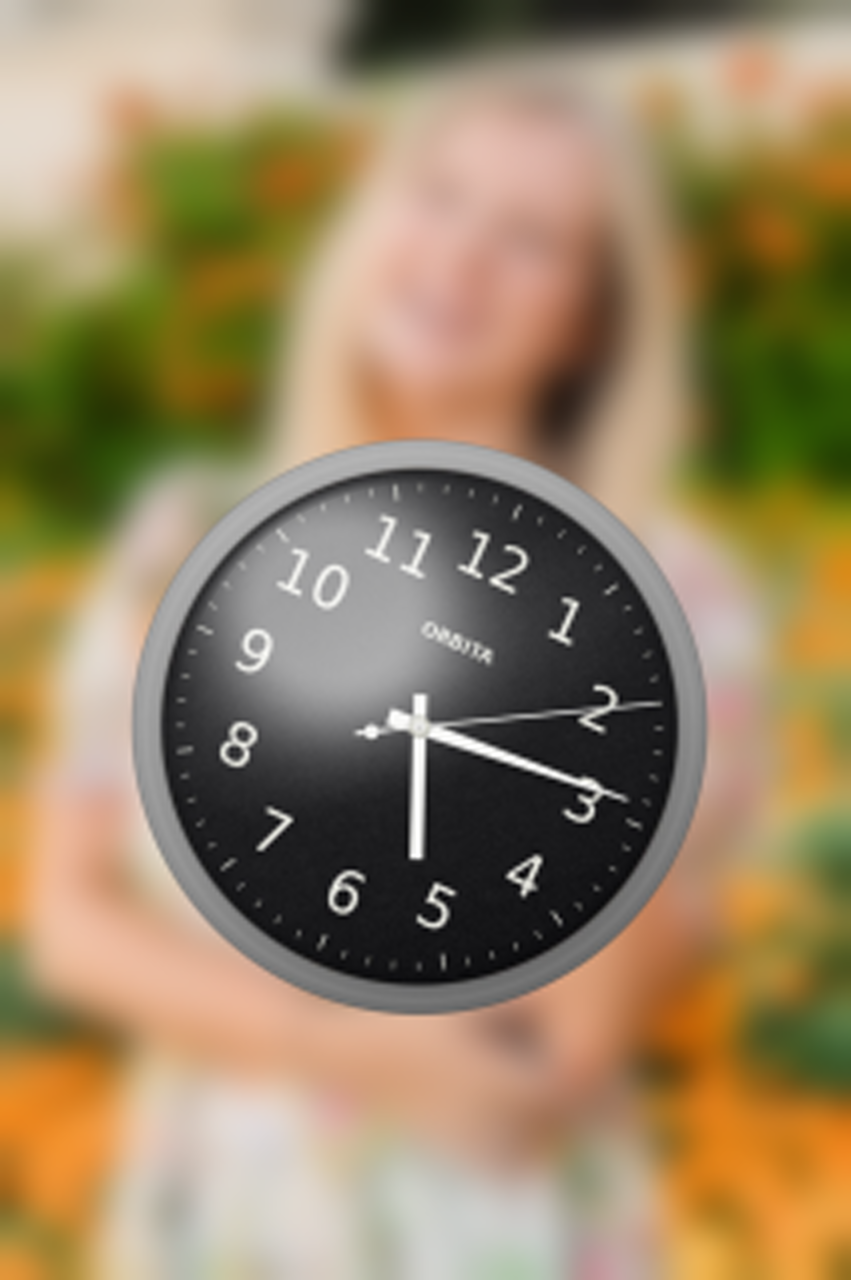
{"hour": 5, "minute": 14, "second": 10}
